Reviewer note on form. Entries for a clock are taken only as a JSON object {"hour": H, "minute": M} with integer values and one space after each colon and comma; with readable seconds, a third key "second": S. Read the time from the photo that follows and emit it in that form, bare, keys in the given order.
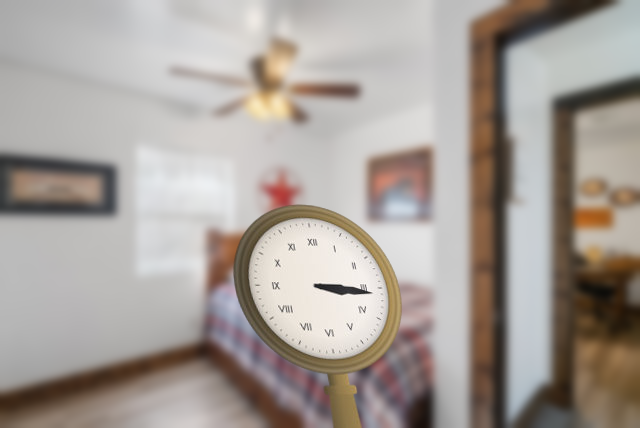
{"hour": 3, "minute": 16}
